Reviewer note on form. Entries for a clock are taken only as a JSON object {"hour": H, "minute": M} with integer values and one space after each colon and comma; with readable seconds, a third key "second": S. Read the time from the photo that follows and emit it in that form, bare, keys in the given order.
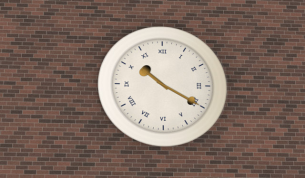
{"hour": 10, "minute": 20}
